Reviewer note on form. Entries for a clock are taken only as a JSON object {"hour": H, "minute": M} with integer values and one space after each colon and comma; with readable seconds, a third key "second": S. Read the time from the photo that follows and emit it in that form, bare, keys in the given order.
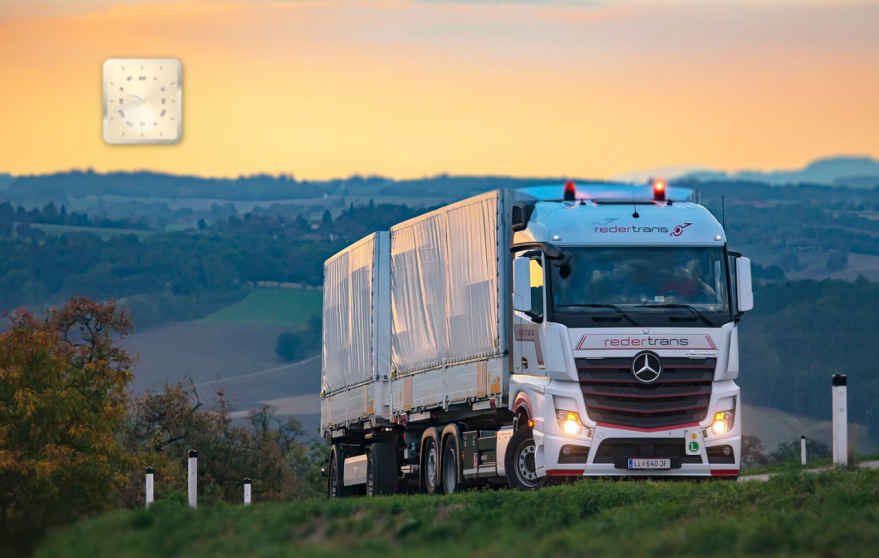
{"hour": 9, "minute": 42}
